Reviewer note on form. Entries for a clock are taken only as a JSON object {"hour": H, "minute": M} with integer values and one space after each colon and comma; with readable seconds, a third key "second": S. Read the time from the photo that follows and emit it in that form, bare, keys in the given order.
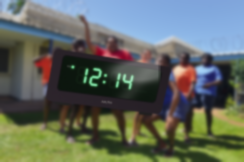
{"hour": 12, "minute": 14}
